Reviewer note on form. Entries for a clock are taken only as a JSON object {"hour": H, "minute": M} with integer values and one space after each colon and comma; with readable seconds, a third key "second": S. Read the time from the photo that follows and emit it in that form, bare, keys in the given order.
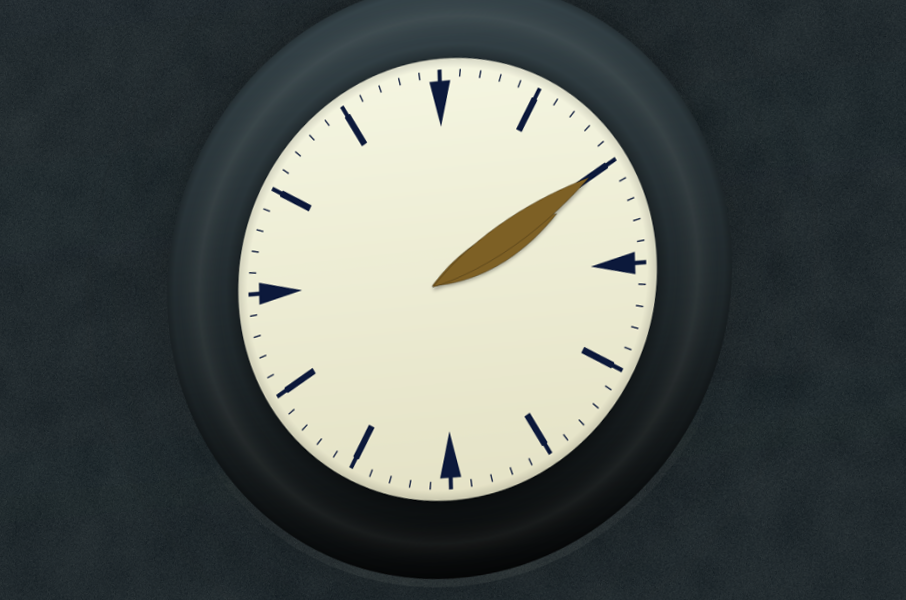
{"hour": 2, "minute": 10}
